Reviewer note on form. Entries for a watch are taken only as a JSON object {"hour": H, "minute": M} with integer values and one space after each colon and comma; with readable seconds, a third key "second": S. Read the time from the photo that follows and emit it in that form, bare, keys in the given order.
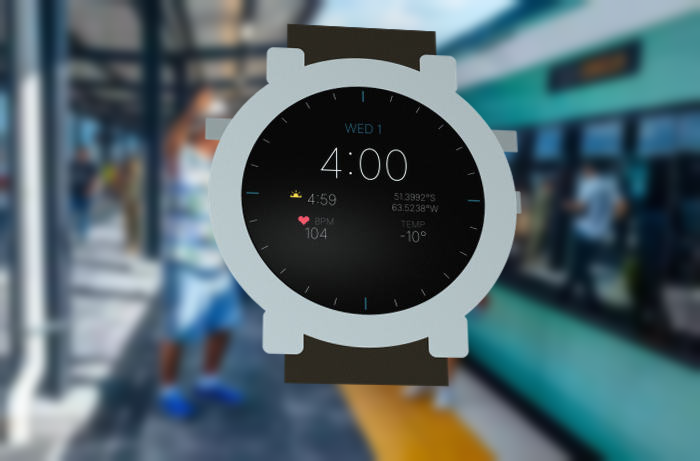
{"hour": 4, "minute": 0}
